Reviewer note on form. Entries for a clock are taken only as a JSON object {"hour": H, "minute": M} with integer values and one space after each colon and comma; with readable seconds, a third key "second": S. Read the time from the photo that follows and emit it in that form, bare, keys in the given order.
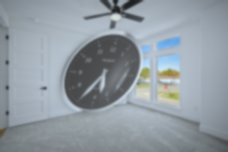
{"hour": 5, "minute": 35}
